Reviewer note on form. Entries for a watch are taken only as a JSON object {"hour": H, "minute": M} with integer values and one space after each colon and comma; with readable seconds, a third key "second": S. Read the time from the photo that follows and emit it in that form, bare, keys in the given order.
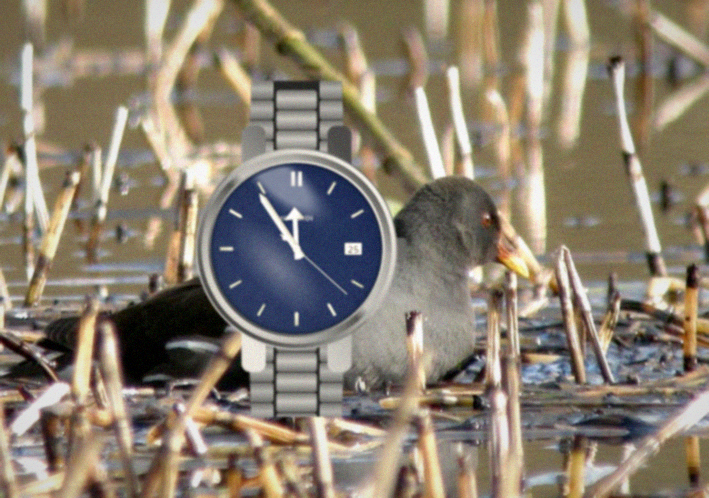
{"hour": 11, "minute": 54, "second": 22}
